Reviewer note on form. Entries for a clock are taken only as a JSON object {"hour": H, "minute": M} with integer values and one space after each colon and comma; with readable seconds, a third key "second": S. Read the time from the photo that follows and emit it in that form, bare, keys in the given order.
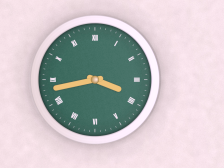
{"hour": 3, "minute": 43}
